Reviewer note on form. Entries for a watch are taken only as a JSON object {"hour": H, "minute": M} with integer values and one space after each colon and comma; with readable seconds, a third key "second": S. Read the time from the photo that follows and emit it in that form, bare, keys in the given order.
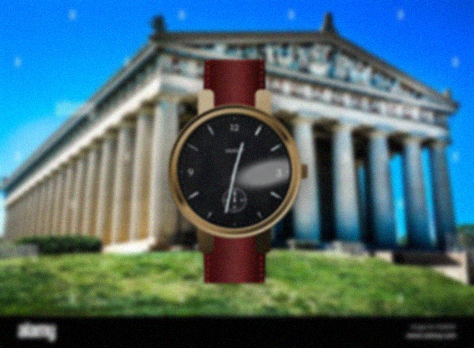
{"hour": 12, "minute": 32}
